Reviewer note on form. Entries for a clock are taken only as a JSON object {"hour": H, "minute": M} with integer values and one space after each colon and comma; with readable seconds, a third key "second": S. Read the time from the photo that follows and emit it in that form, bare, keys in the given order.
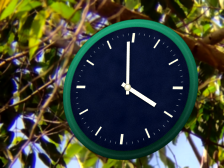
{"hour": 3, "minute": 59}
